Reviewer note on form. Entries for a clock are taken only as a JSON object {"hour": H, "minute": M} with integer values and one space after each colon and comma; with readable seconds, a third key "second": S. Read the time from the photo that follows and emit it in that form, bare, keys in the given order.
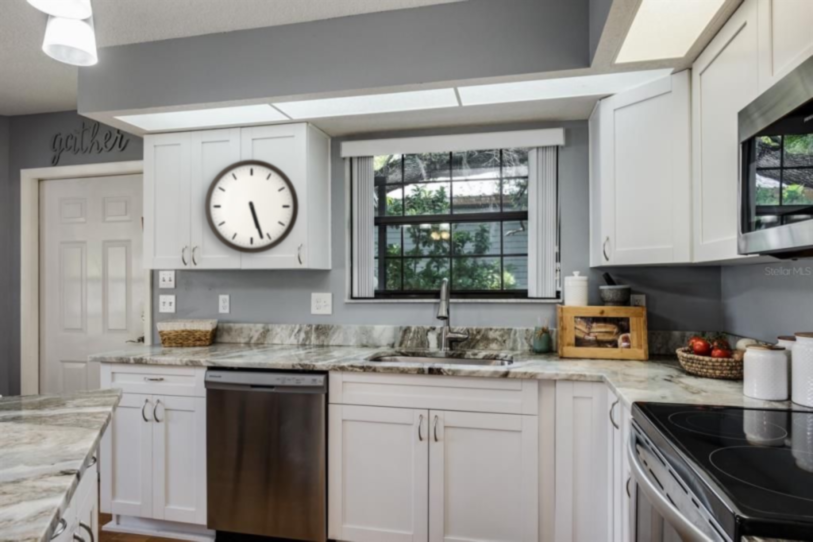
{"hour": 5, "minute": 27}
